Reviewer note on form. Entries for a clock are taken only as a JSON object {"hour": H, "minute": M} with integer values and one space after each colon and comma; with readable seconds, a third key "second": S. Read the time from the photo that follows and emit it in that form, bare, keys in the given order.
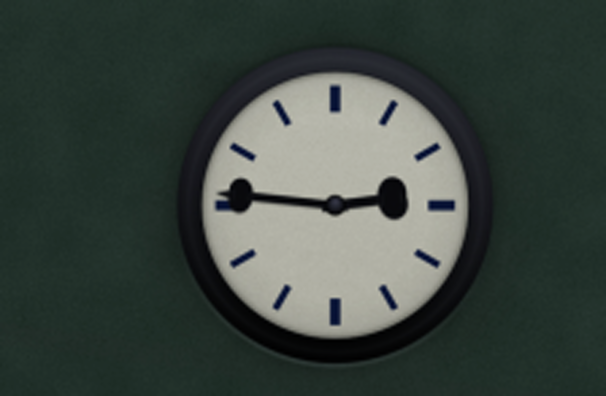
{"hour": 2, "minute": 46}
